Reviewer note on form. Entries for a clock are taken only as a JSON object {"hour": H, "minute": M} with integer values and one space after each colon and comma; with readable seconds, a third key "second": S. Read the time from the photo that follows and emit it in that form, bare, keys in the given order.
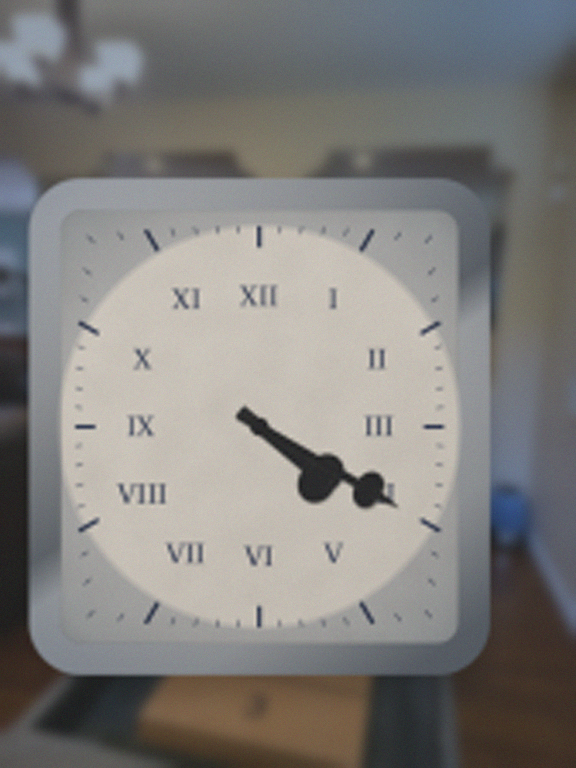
{"hour": 4, "minute": 20}
